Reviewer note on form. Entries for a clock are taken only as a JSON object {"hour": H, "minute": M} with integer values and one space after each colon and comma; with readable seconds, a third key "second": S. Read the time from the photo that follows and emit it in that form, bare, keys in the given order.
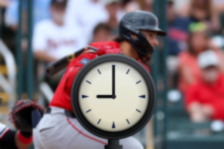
{"hour": 9, "minute": 0}
